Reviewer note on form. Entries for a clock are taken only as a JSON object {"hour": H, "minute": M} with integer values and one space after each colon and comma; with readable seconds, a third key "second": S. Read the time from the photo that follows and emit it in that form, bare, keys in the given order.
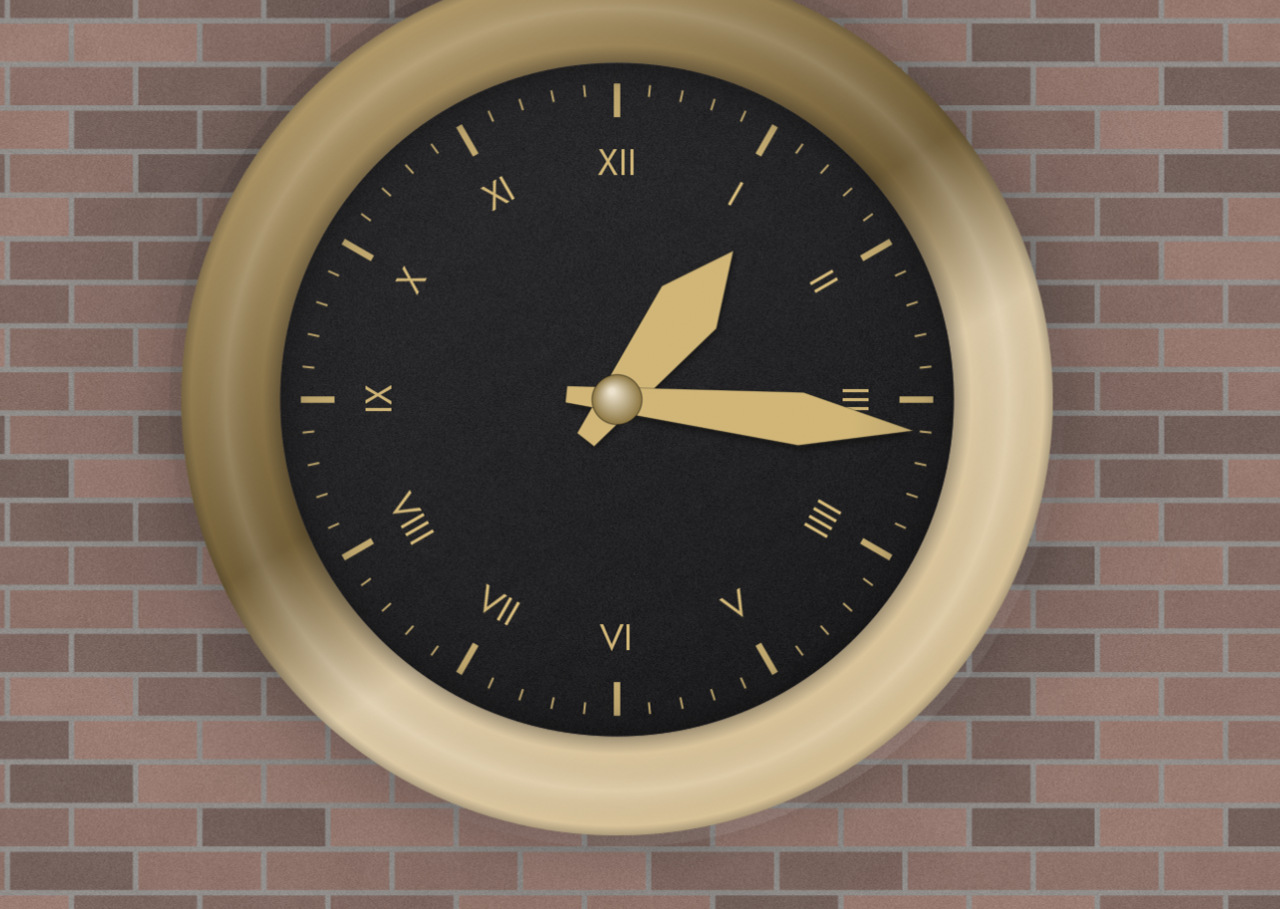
{"hour": 1, "minute": 16}
